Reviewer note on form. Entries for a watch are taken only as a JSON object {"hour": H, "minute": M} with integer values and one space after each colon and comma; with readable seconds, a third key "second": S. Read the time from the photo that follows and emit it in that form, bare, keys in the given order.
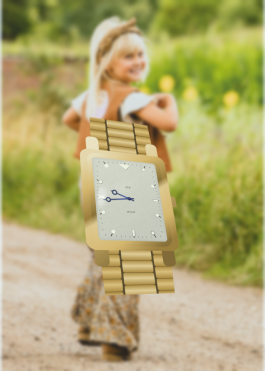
{"hour": 9, "minute": 44}
